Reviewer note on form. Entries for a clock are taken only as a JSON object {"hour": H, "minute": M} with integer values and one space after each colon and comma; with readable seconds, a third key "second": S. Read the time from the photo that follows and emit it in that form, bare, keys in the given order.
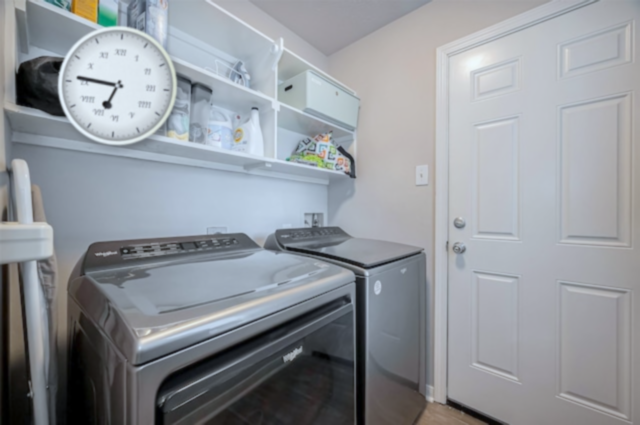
{"hour": 6, "minute": 46}
